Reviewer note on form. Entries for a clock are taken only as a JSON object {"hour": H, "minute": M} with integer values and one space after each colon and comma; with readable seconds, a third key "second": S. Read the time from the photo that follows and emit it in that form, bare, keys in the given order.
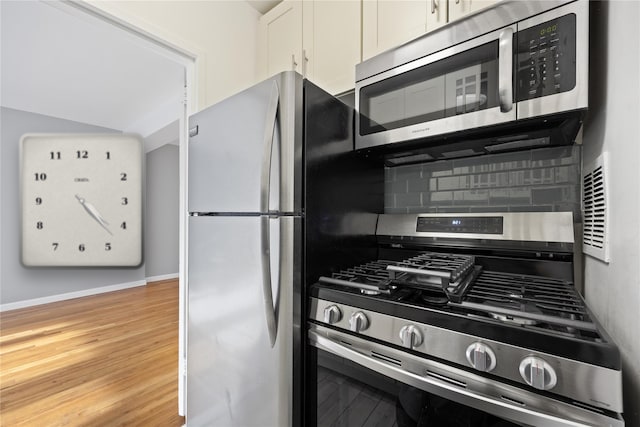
{"hour": 4, "minute": 23}
